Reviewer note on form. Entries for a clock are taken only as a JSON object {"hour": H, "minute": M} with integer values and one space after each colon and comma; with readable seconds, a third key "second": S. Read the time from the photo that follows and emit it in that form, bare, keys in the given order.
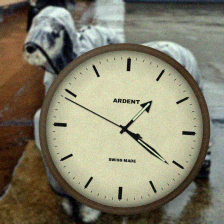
{"hour": 1, "minute": 20, "second": 49}
